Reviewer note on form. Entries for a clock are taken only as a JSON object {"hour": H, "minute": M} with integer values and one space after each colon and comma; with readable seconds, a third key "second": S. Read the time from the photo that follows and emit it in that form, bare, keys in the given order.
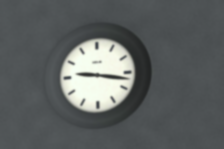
{"hour": 9, "minute": 17}
